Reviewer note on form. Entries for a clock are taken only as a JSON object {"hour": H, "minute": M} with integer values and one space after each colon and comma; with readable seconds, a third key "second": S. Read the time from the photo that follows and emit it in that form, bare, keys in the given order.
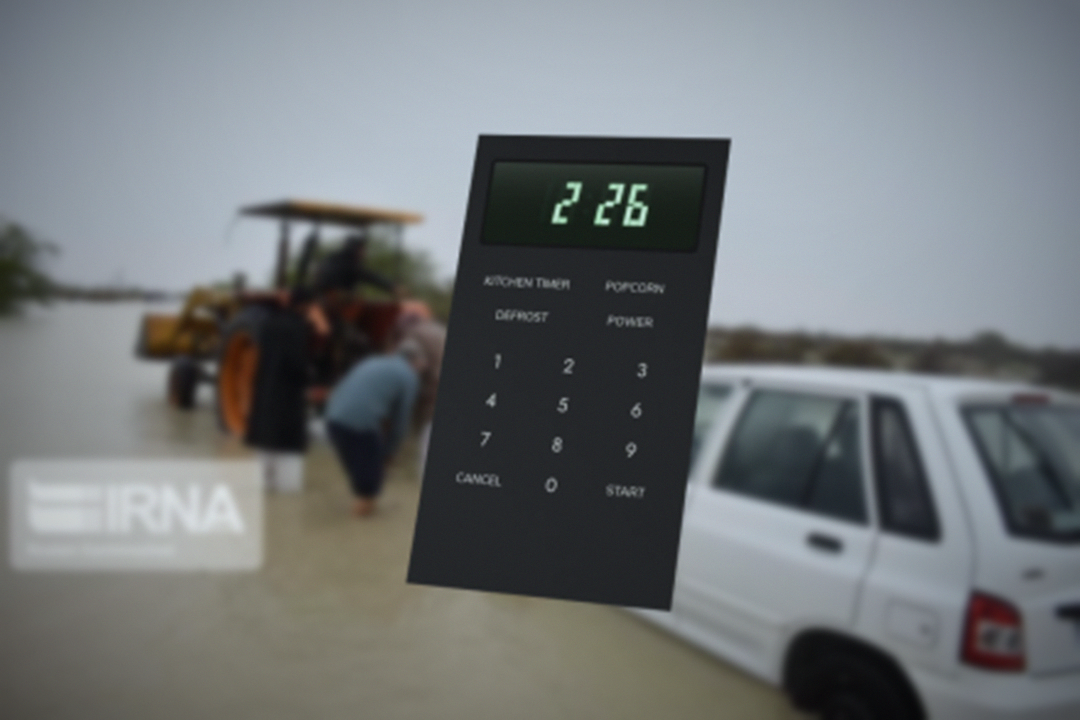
{"hour": 2, "minute": 26}
